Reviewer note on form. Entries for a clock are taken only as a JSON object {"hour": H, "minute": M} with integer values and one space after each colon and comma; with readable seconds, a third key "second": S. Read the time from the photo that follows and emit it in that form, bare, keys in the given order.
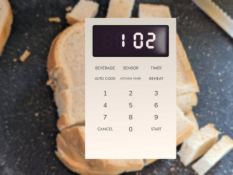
{"hour": 1, "minute": 2}
